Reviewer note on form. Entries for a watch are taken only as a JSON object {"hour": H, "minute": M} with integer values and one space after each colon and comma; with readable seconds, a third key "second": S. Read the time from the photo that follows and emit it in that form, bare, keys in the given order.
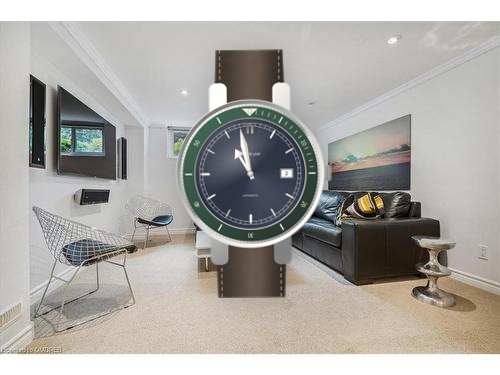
{"hour": 10, "minute": 58}
